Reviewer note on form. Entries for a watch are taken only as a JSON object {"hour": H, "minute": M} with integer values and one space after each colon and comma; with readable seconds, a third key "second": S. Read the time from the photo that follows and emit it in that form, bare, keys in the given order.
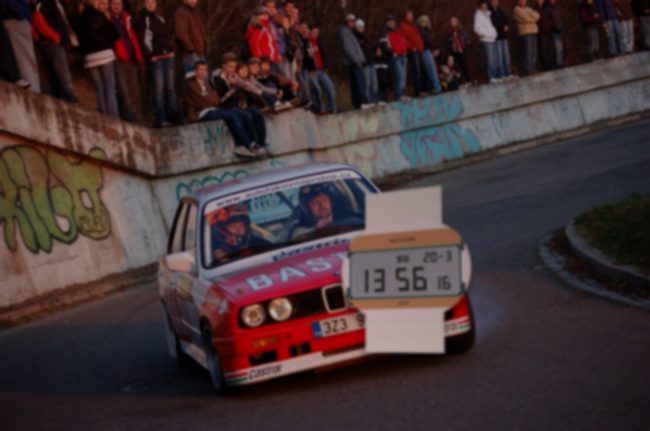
{"hour": 13, "minute": 56}
